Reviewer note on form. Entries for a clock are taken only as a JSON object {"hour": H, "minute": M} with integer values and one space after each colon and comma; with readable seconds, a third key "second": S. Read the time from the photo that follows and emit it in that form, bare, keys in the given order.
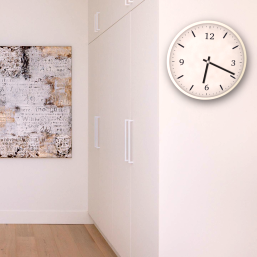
{"hour": 6, "minute": 19}
